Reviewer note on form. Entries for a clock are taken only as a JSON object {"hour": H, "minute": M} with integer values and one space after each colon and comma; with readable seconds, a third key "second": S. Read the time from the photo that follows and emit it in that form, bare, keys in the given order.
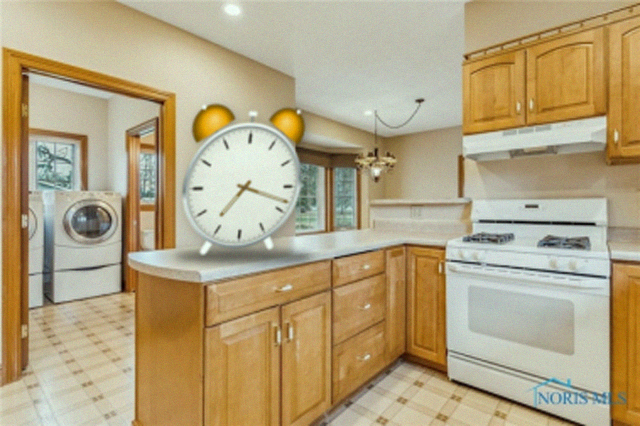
{"hour": 7, "minute": 18}
